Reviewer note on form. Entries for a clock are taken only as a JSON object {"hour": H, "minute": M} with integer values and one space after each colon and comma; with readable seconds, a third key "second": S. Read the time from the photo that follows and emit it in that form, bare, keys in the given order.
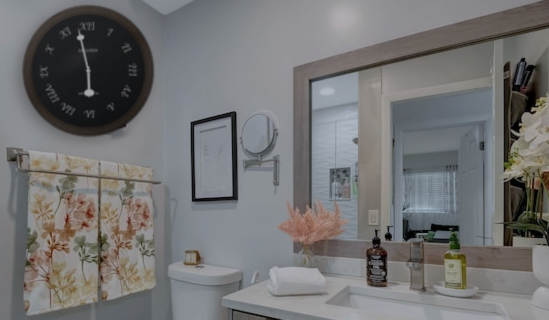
{"hour": 5, "minute": 58}
